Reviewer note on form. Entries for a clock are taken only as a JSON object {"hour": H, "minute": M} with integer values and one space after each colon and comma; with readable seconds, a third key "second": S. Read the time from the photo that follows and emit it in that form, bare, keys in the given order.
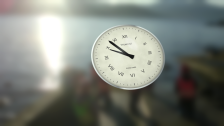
{"hour": 9, "minute": 53}
